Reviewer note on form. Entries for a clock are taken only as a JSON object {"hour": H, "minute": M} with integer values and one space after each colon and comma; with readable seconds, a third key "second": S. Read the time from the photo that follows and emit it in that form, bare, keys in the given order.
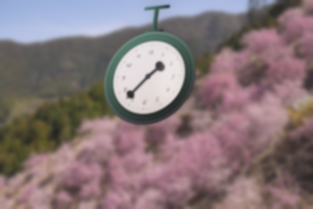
{"hour": 1, "minute": 37}
